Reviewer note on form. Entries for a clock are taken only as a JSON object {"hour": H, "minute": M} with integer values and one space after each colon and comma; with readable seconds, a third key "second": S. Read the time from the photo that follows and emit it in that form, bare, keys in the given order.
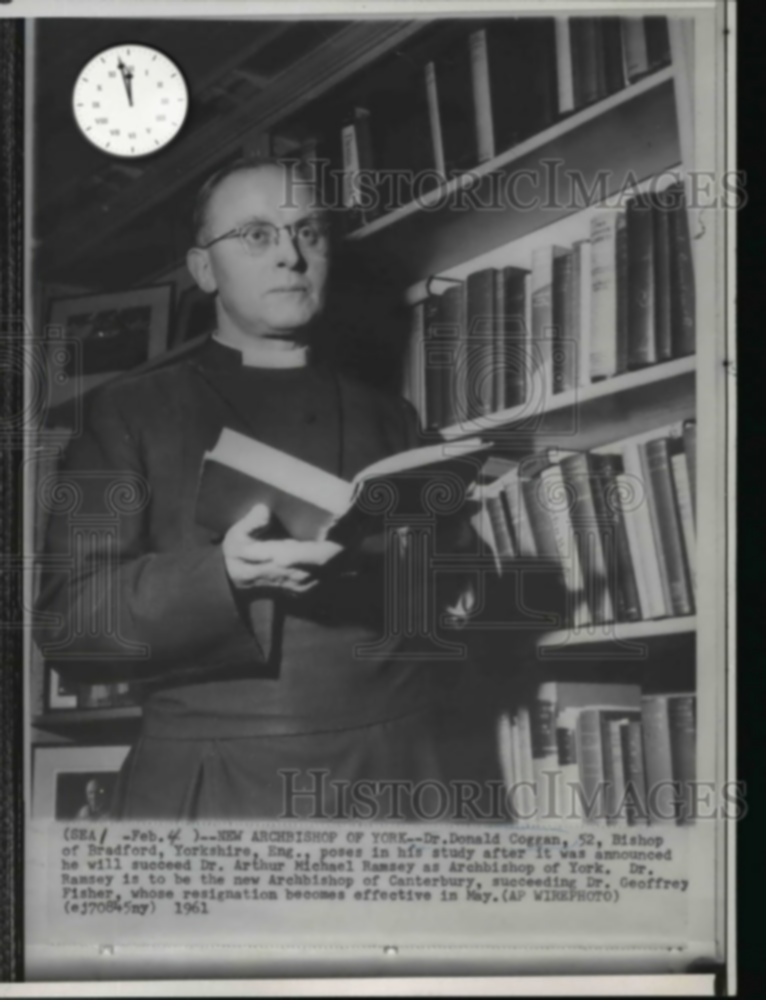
{"hour": 11, "minute": 58}
